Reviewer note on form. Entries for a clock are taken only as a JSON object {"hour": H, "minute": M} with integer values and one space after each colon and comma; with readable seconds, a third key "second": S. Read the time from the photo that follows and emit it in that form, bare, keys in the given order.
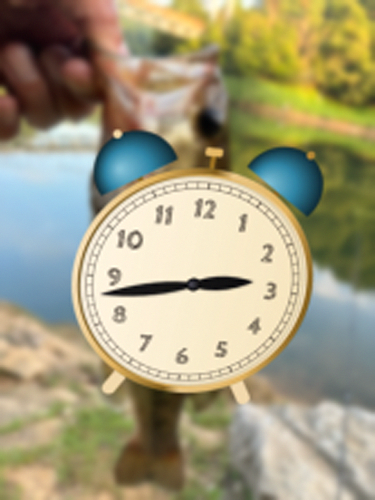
{"hour": 2, "minute": 43}
